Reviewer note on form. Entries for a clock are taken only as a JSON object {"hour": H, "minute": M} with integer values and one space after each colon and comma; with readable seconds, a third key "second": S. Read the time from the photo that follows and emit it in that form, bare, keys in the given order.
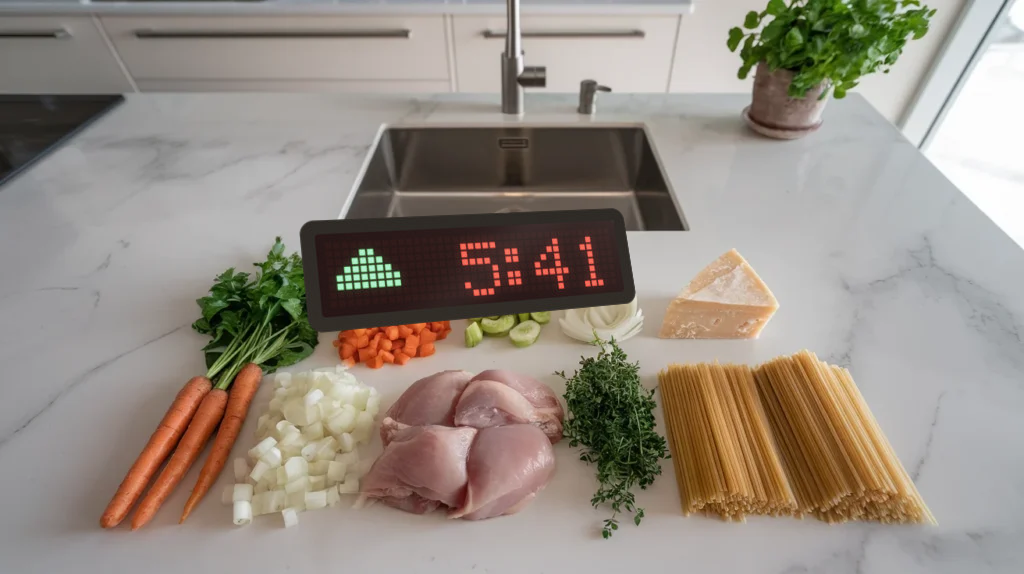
{"hour": 5, "minute": 41}
